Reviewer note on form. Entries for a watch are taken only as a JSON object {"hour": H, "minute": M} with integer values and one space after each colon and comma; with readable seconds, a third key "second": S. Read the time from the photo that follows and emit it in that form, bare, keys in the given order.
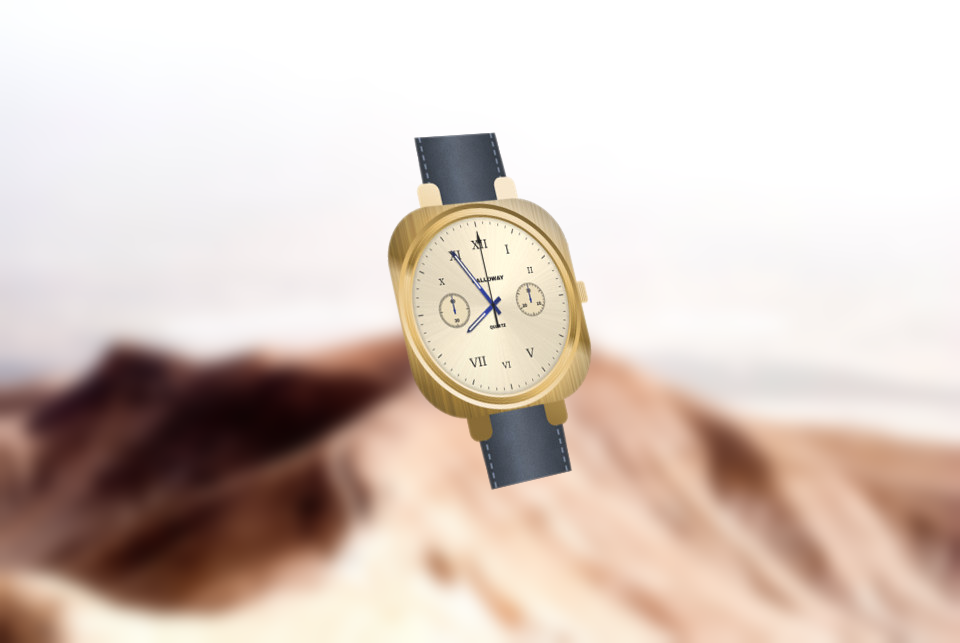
{"hour": 7, "minute": 55}
